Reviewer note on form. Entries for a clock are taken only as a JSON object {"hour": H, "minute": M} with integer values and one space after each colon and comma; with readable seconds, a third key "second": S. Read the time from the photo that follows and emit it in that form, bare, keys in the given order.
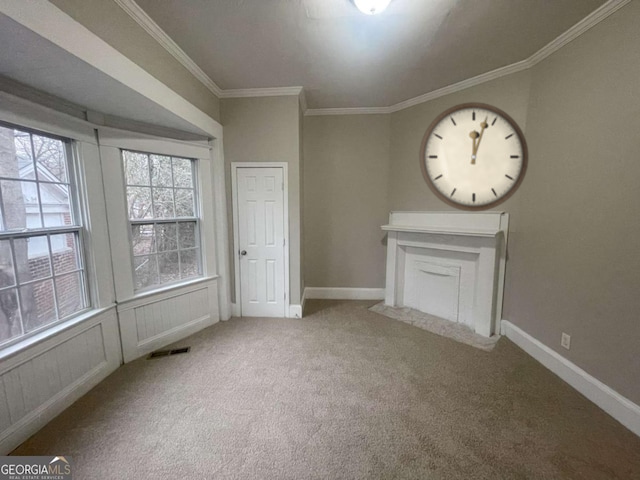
{"hour": 12, "minute": 3}
